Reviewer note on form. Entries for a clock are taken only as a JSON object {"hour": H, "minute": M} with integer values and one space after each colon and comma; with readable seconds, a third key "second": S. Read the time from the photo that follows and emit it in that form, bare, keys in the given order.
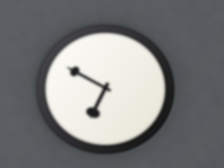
{"hour": 6, "minute": 50}
